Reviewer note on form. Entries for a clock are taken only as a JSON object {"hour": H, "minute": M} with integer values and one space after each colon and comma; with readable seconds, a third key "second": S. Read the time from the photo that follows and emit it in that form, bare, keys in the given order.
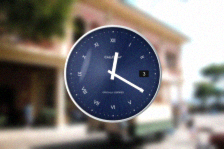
{"hour": 12, "minute": 20}
